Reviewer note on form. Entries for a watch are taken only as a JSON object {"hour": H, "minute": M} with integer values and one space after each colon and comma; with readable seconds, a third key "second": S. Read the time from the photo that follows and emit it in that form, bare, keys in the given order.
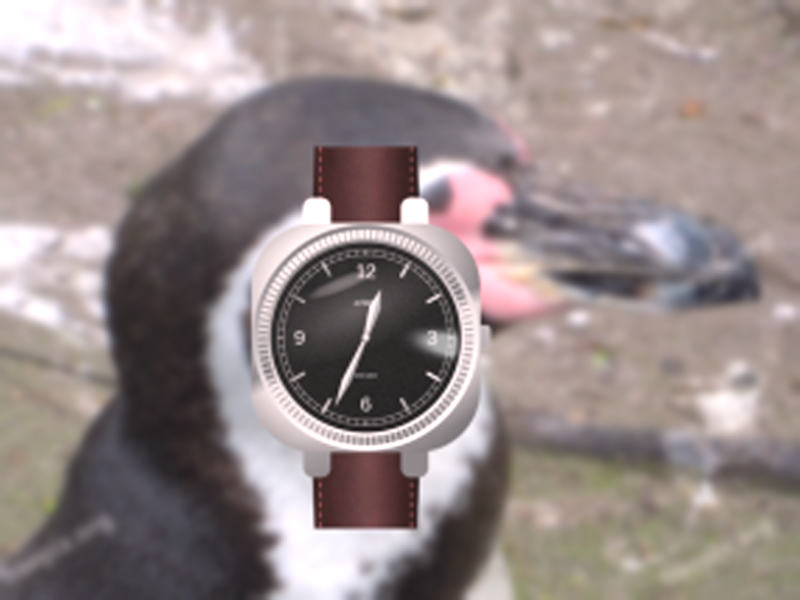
{"hour": 12, "minute": 34}
